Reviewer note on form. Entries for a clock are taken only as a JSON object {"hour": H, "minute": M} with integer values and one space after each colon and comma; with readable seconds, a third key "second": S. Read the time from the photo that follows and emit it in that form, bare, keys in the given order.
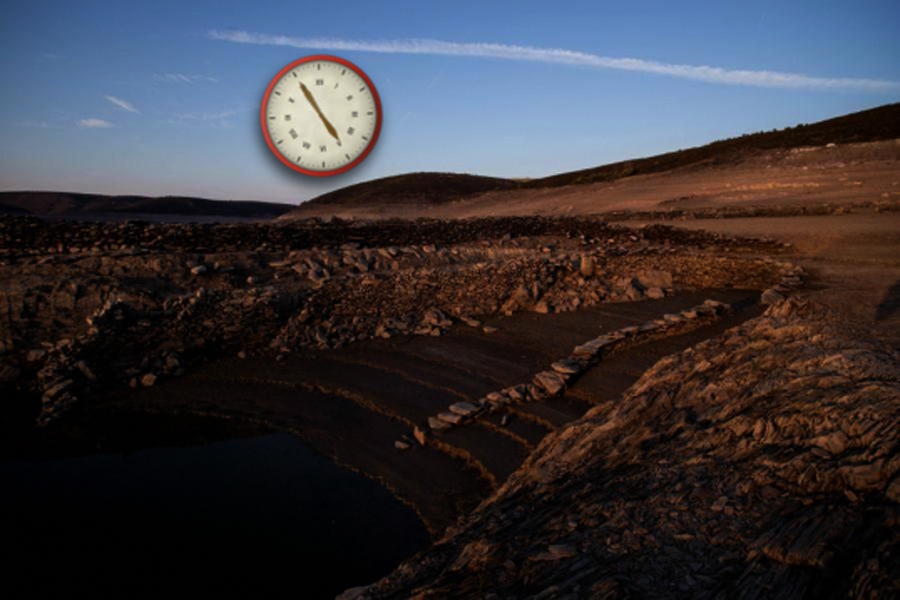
{"hour": 4, "minute": 55}
